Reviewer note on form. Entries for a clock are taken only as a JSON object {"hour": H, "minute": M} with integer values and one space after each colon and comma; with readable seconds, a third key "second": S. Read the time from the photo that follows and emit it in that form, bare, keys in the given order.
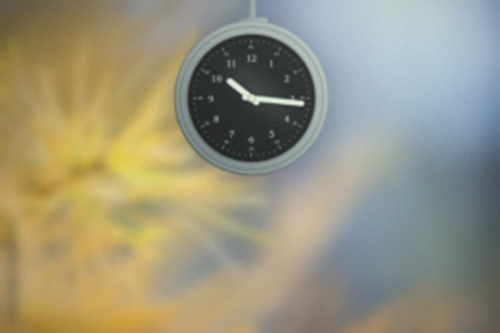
{"hour": 10, "minute": 16}
